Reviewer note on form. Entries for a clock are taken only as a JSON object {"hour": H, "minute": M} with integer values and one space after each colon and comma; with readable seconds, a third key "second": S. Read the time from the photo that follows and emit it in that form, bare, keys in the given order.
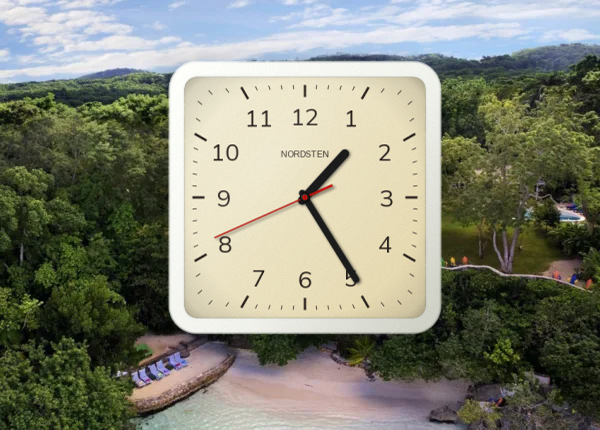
{"hour": 1, "minute": 24, "second": 41}
